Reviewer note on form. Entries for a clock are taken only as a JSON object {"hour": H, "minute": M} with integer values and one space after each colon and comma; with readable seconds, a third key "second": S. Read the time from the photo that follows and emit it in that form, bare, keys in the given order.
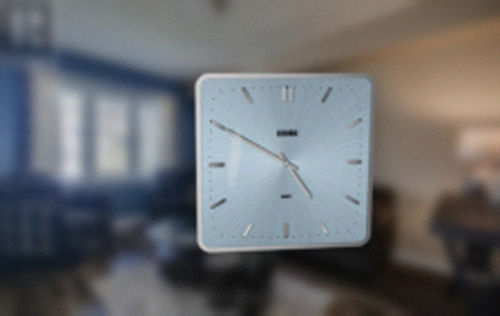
{"hour": 4, "minute": 50}
